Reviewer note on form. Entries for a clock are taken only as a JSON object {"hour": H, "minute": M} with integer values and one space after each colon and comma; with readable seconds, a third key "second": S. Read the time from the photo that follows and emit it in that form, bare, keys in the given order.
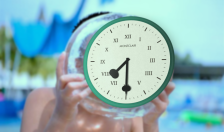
{"hour": 7, "minute": 30}
